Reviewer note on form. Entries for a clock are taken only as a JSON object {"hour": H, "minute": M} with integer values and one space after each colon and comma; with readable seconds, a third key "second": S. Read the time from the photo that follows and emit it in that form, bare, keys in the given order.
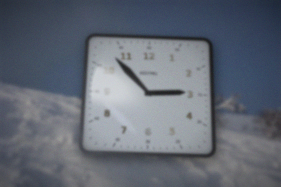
{"hour": 2, "minute": 53}
